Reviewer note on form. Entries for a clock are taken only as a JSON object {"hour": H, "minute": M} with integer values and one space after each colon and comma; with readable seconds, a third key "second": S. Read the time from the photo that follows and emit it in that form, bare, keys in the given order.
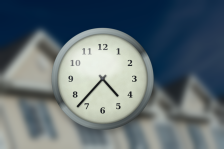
{"hour": 4, "minute": 37}
